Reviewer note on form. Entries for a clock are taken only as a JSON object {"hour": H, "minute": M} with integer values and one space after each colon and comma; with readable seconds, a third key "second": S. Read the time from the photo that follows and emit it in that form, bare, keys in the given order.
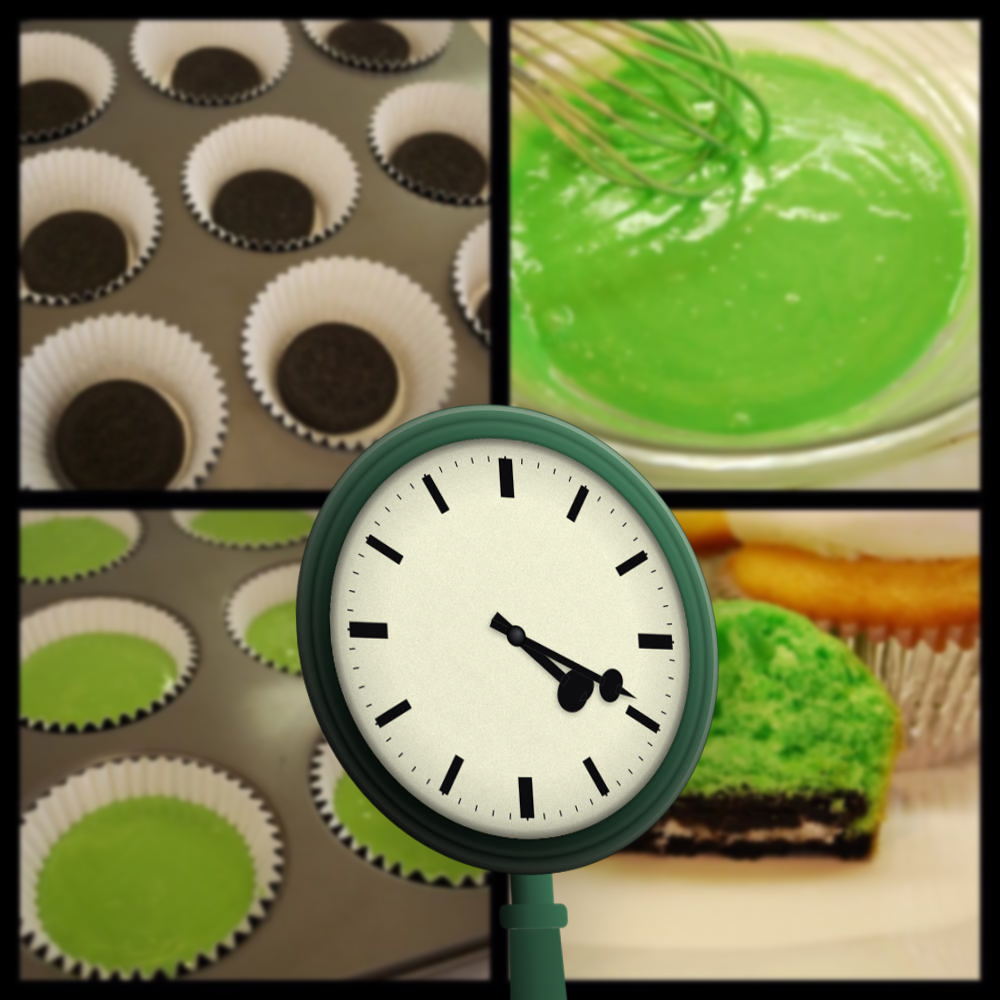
{"hour": 4, "minute": 19}
